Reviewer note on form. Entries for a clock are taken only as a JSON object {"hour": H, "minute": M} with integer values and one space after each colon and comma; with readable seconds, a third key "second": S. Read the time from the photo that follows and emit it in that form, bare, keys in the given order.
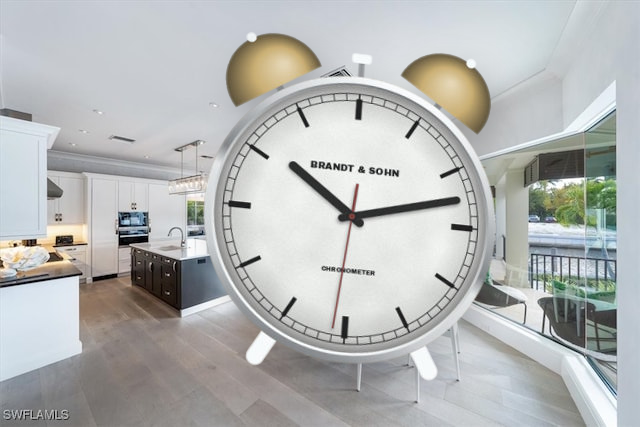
{"hour": 10, "minute": 12, "second": 31}
